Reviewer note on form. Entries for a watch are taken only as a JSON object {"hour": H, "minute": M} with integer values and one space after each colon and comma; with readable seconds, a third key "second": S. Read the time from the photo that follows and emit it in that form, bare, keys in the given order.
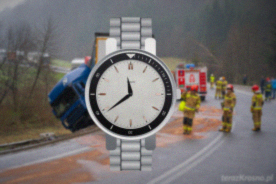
{"hour": 11, "minute": 39}
